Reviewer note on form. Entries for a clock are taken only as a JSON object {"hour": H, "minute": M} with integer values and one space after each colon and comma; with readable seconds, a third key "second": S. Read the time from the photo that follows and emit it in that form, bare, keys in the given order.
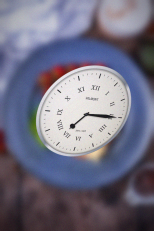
{"hour": 7, "minute": 15}
